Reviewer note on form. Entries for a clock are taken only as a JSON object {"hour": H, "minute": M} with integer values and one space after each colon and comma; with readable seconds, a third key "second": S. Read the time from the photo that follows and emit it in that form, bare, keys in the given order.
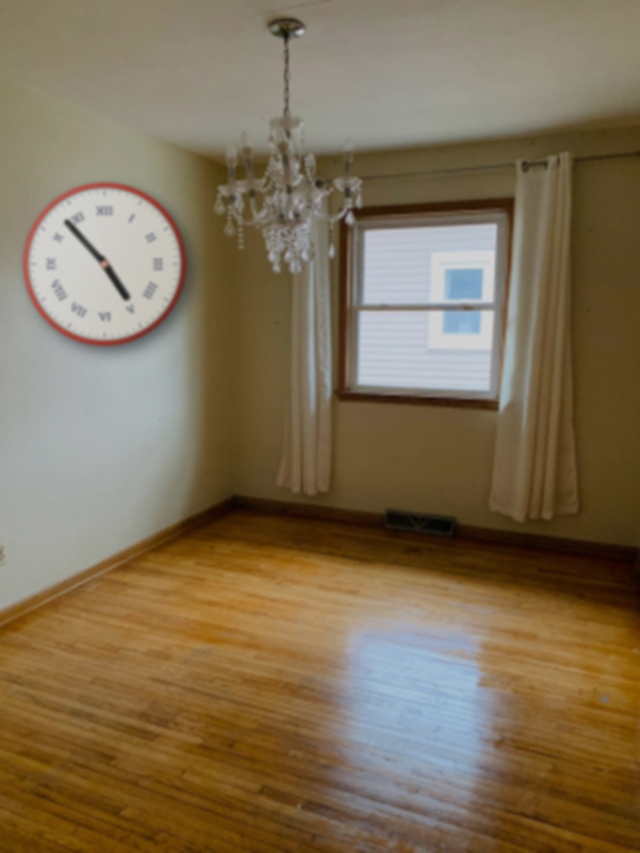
{"hour": 4, "minute": 53}
